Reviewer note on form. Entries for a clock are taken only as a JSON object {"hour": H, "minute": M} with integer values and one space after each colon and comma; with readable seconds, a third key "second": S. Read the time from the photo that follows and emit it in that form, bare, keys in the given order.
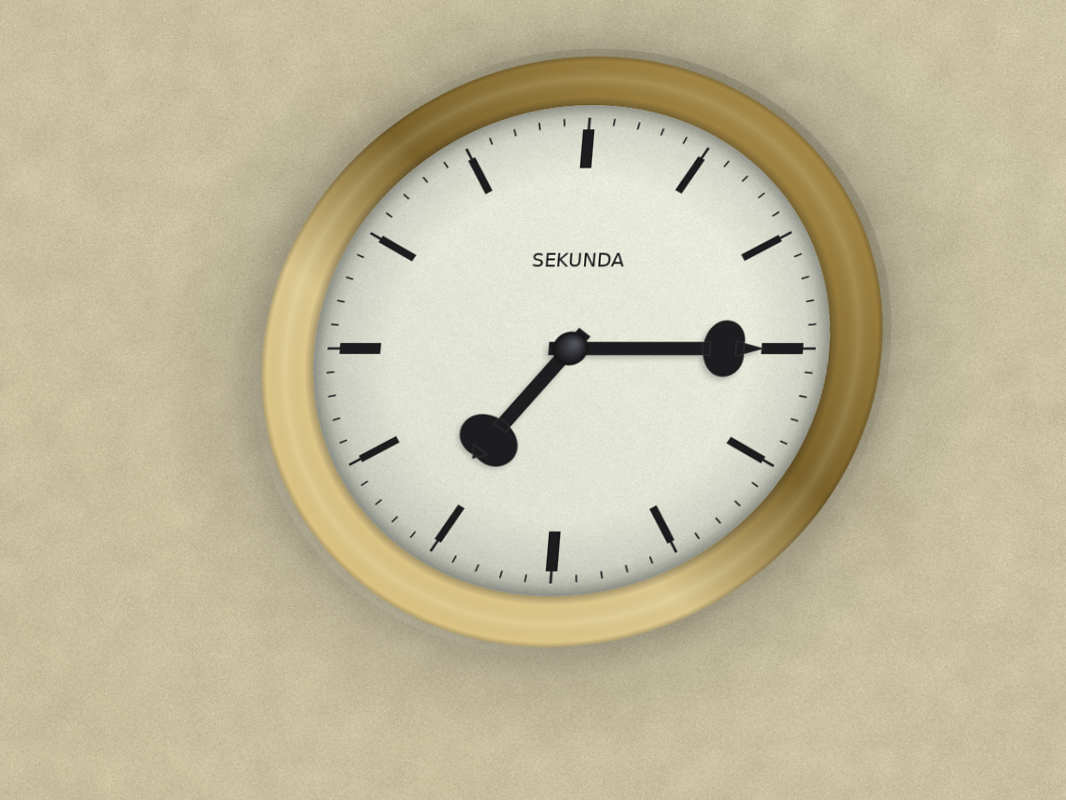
{"hour": 7, "minute": 15}
